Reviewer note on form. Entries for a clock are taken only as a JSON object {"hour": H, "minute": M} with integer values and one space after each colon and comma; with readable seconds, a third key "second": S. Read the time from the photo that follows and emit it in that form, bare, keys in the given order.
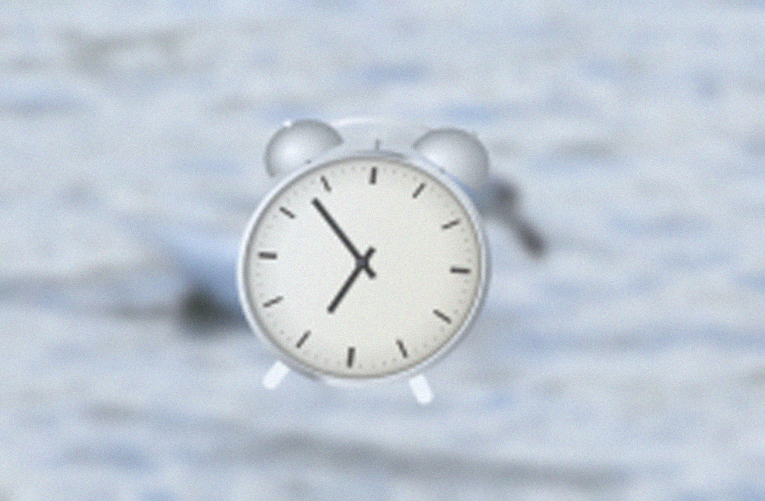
{"hour": 6, "minute": 53}
